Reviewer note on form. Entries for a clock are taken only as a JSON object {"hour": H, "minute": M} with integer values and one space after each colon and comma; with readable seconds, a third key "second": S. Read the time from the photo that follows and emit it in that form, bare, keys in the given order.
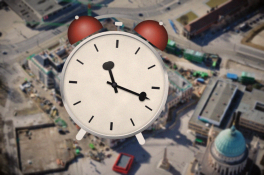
{"hour": 11, "minute": 18}
